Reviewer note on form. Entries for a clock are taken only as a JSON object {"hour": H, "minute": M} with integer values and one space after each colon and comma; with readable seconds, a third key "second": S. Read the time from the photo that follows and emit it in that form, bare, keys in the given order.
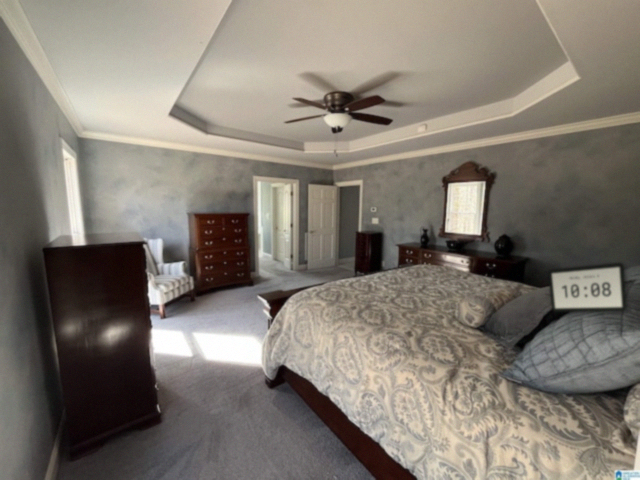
{"hour": 10, "minute": 8}
